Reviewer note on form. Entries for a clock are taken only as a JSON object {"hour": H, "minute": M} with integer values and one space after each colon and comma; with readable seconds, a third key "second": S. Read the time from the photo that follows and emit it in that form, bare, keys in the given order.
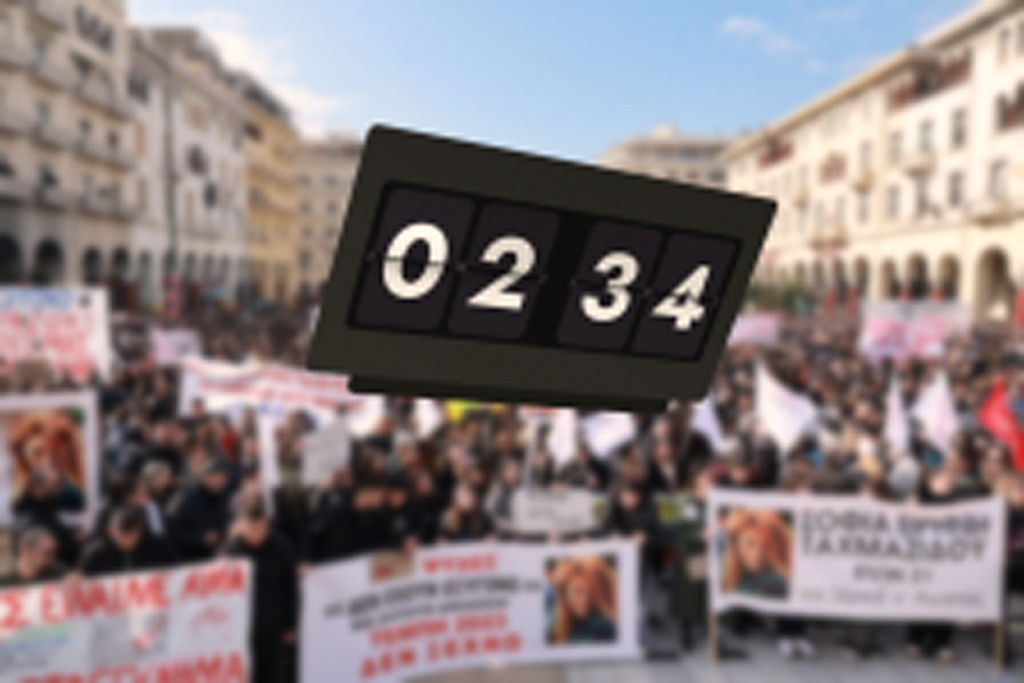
{"hour": 2, "minute": 34}
